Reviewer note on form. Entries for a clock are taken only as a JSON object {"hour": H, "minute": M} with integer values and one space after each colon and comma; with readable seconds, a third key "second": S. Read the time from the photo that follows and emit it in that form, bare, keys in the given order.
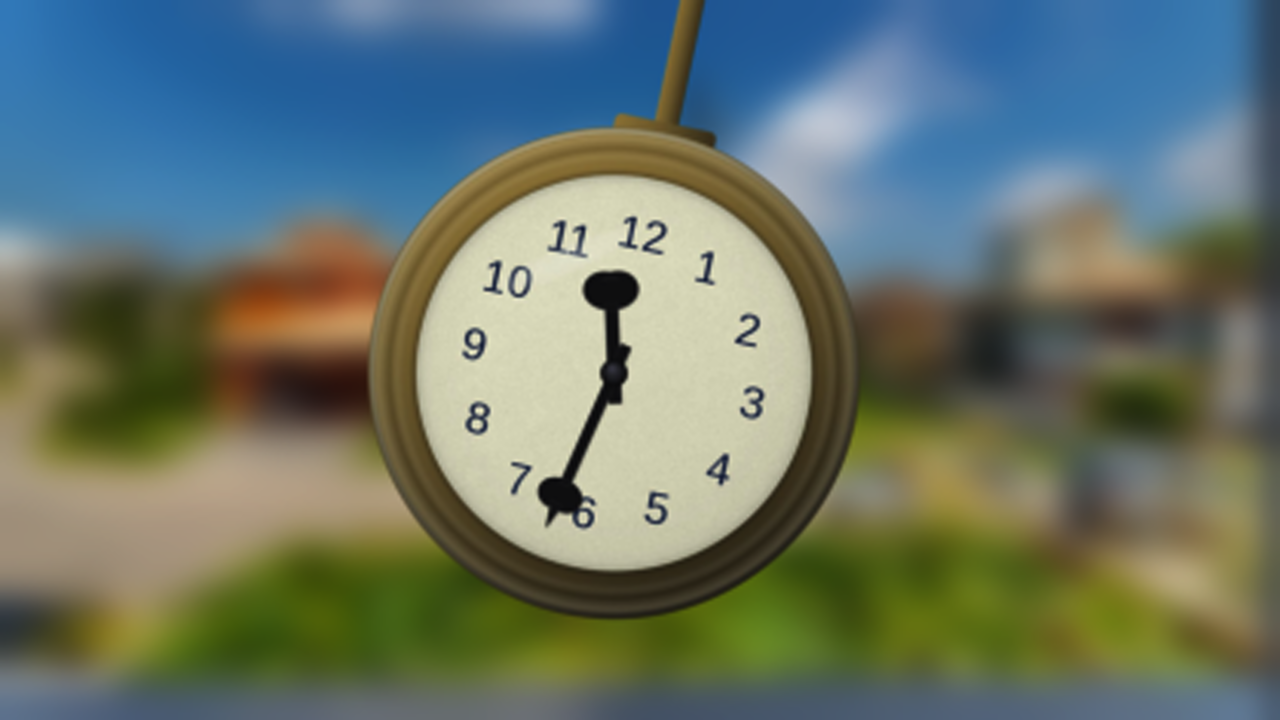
{"hour": 11, "minute": 32}
